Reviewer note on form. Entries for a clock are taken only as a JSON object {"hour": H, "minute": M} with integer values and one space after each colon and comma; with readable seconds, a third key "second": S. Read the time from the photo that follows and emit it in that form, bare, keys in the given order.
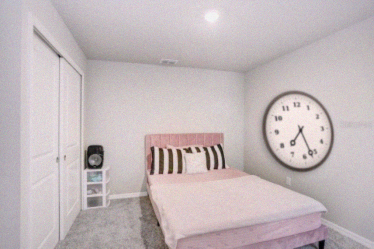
{"hour": 7, "minute": 27}
